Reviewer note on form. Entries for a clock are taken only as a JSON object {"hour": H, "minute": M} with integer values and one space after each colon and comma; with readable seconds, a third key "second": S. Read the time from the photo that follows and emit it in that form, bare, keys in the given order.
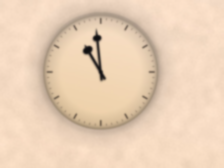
{"hour": 10, "minute": 59}
